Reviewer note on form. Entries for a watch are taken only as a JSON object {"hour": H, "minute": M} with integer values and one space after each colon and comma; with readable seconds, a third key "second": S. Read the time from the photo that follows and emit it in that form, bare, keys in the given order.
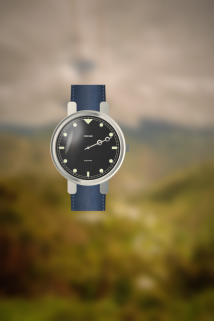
{"hour": 2, "minute": 11}
